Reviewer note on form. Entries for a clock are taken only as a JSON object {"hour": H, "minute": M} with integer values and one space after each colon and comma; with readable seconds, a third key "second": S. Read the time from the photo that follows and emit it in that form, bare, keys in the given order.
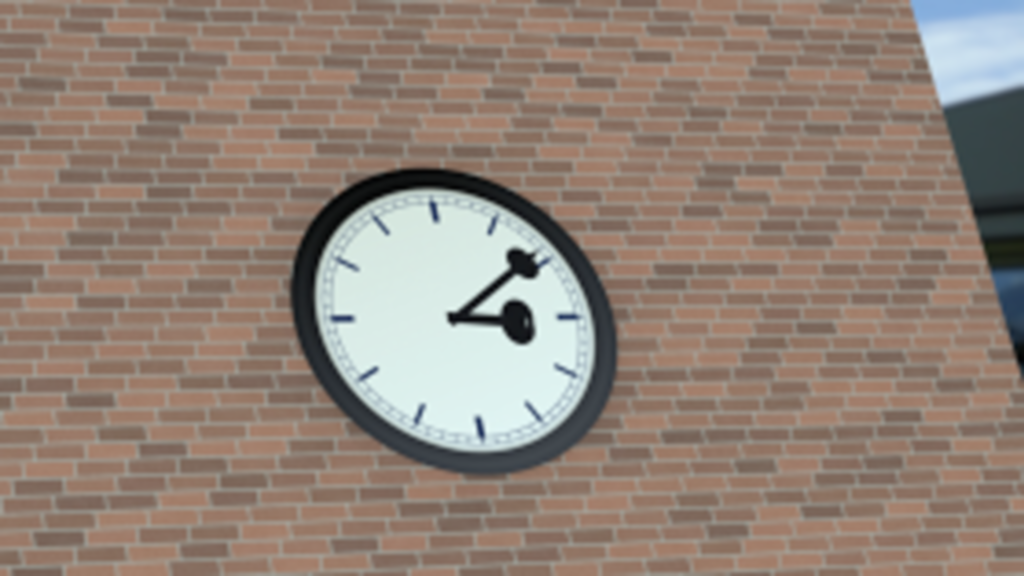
{"hour": 3, "minute": 9}
